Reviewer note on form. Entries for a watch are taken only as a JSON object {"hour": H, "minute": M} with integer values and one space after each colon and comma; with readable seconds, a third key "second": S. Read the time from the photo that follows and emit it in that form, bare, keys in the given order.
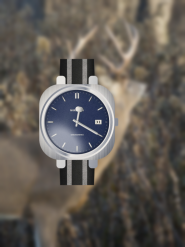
{"hour": 12, "minute": 20}
